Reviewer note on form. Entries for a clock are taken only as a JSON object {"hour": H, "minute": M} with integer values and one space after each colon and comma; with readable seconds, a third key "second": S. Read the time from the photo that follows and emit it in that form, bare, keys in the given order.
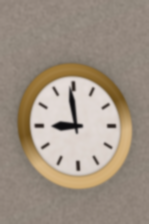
{"hour": 8, "minute": 59}
